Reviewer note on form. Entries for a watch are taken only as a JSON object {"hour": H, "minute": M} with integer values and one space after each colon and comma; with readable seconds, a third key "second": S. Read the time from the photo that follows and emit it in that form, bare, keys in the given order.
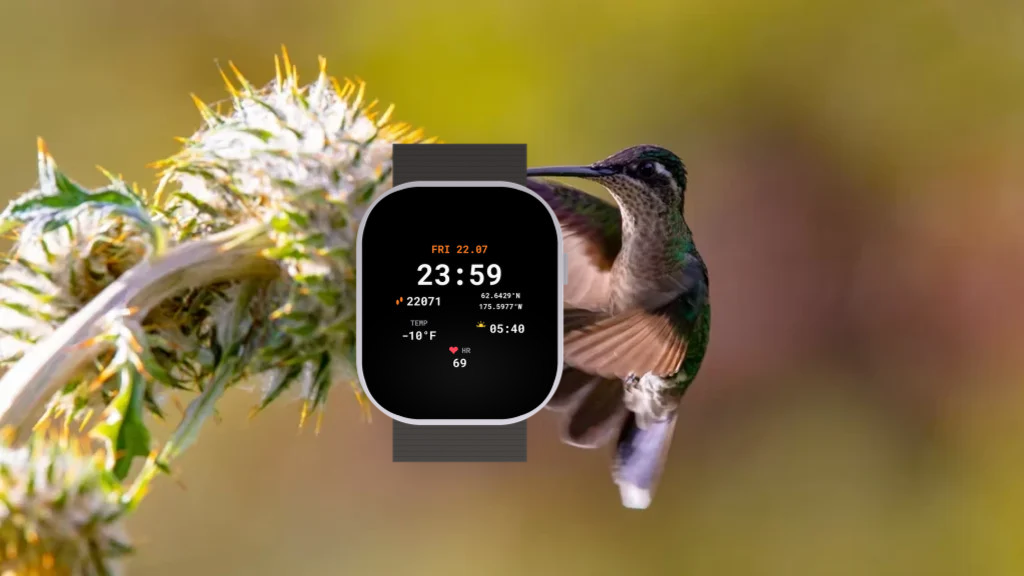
{"hour": 23, "minute": 59}
